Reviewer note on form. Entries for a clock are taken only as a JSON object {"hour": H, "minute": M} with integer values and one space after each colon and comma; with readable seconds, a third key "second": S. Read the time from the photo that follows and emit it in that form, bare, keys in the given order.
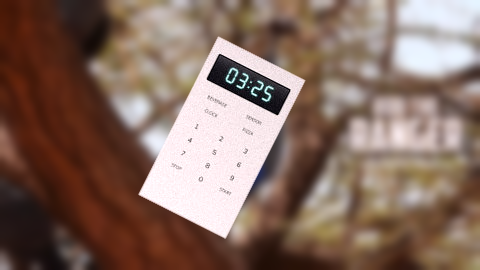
{"hour": 3, "minute": 25}
